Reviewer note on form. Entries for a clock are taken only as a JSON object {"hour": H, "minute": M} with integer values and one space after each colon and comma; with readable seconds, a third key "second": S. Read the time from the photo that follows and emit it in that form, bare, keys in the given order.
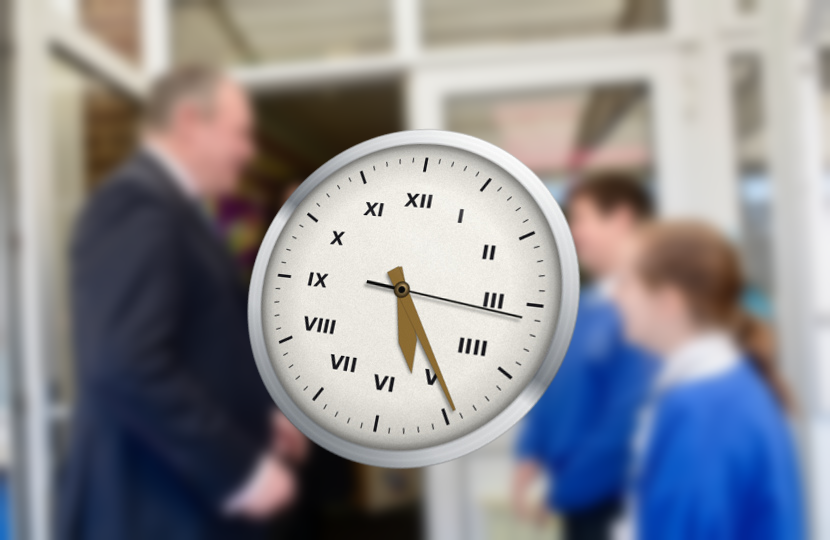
{"hour": 5, "minute": 24, "second": 16}
